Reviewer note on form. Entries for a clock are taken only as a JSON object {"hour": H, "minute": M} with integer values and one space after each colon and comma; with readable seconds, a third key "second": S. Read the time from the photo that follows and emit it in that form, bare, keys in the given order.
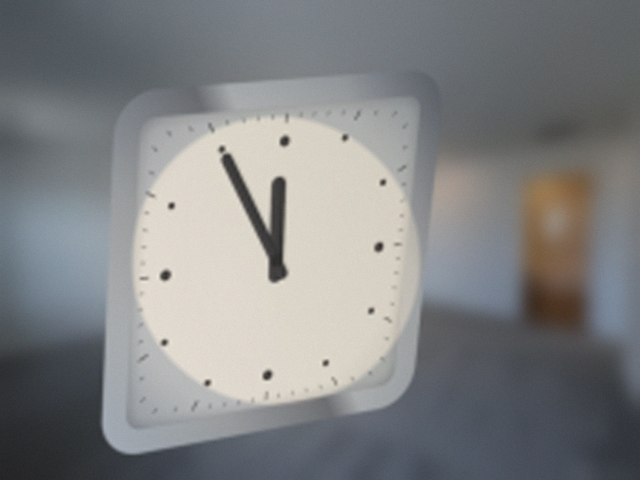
{"hour": 11, "minute": 55}
